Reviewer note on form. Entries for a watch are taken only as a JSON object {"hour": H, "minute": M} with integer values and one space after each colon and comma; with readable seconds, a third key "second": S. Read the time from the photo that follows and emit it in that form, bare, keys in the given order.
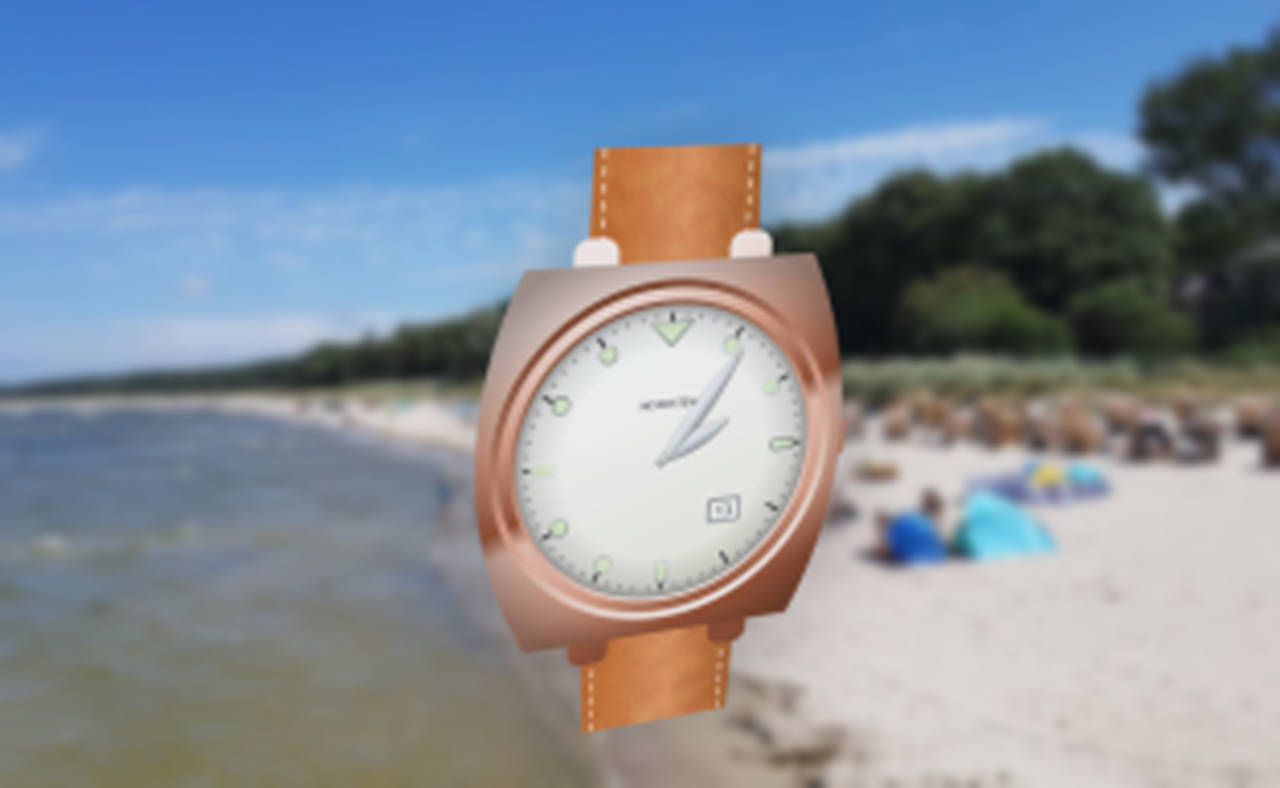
{"hour": 2, "minute": 6}
